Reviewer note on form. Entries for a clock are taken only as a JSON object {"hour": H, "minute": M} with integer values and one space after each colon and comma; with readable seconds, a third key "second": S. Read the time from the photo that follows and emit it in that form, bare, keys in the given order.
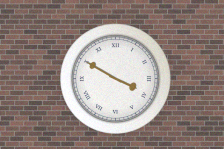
{"hour": 3, "minute": 50}
